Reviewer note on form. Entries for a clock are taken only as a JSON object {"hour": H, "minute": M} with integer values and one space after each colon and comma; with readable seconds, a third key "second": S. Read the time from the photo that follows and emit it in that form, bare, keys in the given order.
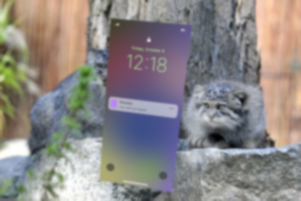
{"hour": 12, "minute": 18}
